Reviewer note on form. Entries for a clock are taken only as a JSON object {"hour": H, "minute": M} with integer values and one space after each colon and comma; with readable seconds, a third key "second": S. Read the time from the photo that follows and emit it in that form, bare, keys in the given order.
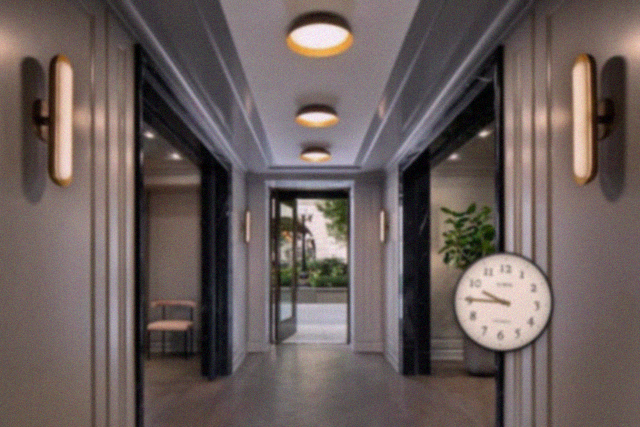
{"hour": 9, "minute": 45}
